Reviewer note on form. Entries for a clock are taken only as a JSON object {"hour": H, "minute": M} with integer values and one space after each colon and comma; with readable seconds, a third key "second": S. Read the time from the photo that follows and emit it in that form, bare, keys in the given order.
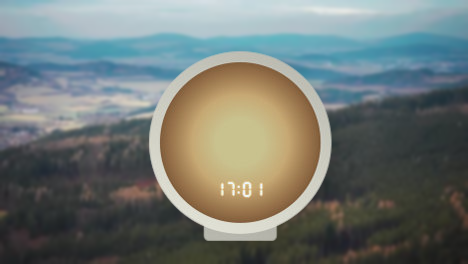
{"hour": 17, "minute": 1}
